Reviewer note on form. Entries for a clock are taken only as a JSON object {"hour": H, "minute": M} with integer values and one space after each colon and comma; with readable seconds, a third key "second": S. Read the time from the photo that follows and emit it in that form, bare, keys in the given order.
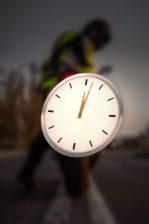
{"hour": 12, "minute": 2}
